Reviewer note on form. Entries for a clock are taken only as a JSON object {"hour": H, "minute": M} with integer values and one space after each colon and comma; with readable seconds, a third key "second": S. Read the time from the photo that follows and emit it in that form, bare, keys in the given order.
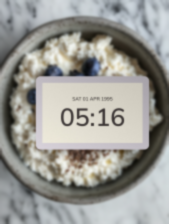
{"hour": 5, "minute": 16}
